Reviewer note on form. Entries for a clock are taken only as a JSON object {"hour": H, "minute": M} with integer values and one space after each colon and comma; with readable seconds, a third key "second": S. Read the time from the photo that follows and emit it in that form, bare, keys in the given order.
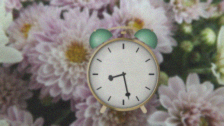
{"hour": 8, "minute": 28}
